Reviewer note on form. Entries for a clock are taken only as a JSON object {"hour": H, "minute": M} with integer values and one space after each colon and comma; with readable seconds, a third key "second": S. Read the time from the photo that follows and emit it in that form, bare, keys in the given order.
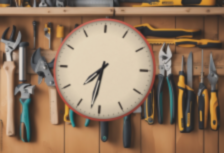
{"hour": 7, "minute": 32}
